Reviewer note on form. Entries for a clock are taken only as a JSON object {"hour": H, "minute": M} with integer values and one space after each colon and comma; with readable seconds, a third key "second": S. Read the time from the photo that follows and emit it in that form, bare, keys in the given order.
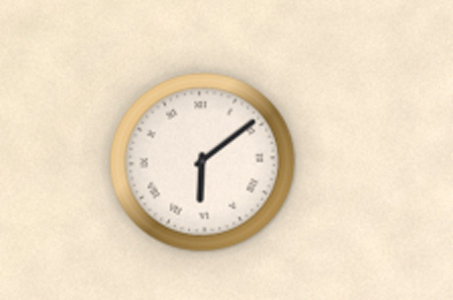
{"hour": 6, "minute": 9}
